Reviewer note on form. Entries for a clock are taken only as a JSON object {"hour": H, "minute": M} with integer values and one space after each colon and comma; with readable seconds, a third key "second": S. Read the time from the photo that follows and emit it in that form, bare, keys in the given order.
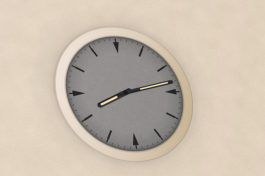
{"hour": 8, "minute": 13}
